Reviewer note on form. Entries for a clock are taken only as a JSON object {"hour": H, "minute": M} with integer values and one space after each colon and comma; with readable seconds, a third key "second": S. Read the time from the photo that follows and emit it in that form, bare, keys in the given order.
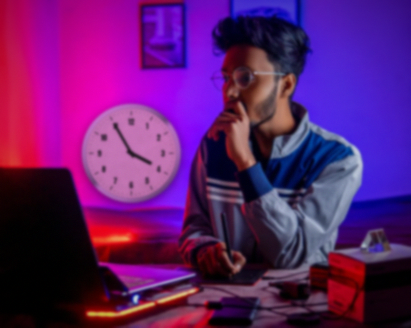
{"hour": 3, "minute": 55}
